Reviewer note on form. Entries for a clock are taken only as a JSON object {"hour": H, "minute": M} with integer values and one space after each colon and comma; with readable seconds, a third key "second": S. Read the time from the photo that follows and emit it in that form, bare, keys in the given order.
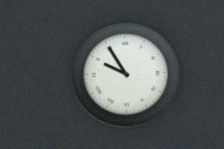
{"hour": 9, "minute": 55}
